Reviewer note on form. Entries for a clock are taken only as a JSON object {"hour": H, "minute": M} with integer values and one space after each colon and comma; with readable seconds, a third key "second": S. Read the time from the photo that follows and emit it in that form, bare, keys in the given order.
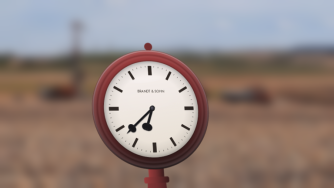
{"hour": 6, "minute": 38}
